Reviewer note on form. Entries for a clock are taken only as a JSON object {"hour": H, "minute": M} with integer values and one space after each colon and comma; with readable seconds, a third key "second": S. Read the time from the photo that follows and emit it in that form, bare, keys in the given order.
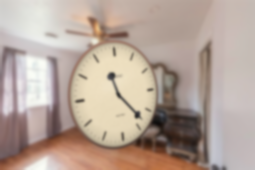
{"hour": 11, "minute": 23}
